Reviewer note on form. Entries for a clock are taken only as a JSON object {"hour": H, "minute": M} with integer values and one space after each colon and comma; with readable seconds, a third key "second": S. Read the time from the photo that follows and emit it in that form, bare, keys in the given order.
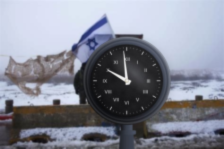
{"hour": 9, "minute": 59}
